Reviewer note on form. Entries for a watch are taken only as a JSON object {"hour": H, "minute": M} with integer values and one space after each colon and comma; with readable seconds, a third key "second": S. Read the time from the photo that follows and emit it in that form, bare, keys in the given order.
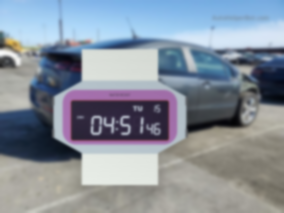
{"hour": 4, "minute": 51, "second": 46}
